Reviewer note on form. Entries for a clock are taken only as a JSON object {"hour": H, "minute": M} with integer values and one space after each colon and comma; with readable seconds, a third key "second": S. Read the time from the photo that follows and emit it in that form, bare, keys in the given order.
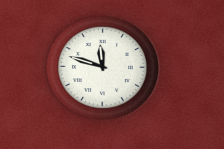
{"hour": 11, "minute": 48}
